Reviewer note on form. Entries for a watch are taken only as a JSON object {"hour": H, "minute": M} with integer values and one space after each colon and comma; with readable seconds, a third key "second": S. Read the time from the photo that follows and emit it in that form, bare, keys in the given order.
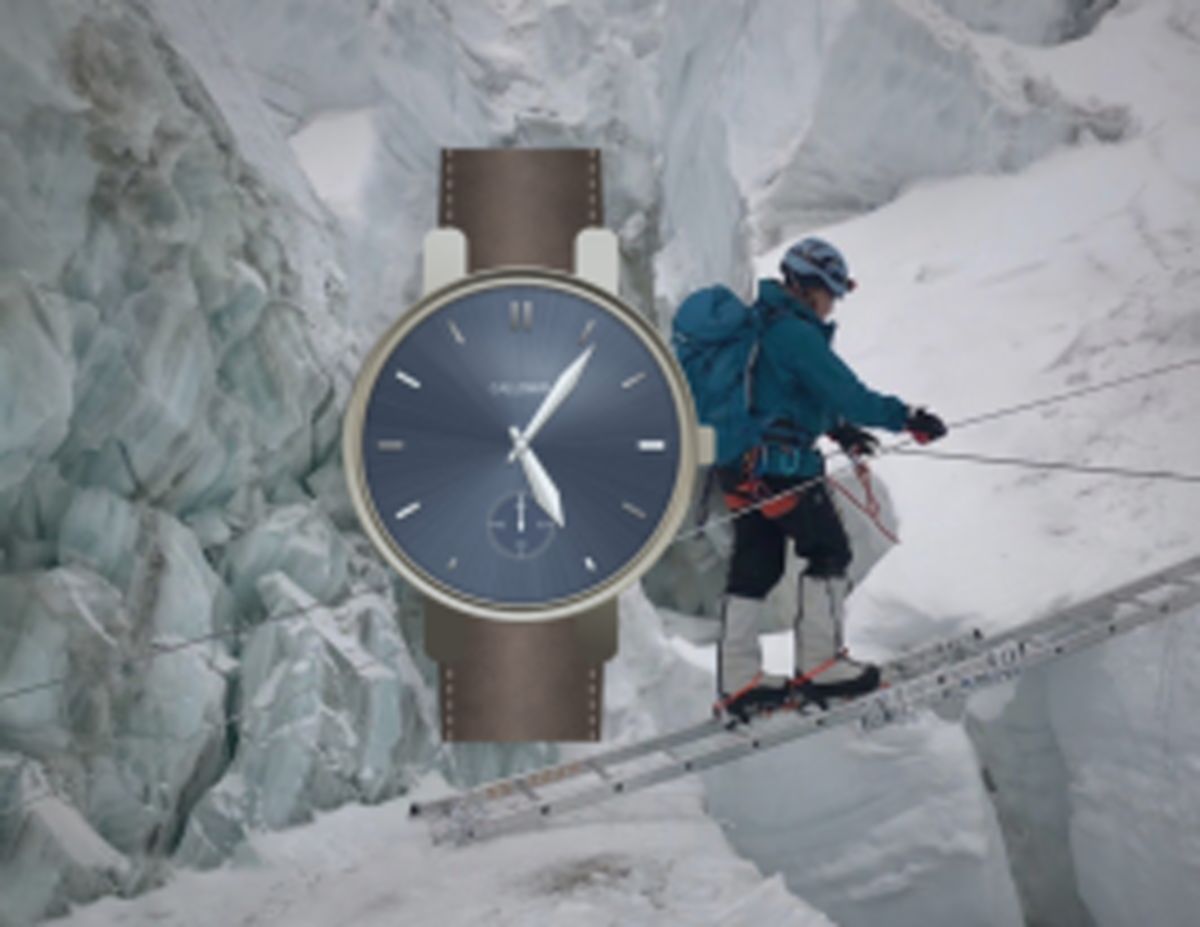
{"hour": 5, "minute": 6}
